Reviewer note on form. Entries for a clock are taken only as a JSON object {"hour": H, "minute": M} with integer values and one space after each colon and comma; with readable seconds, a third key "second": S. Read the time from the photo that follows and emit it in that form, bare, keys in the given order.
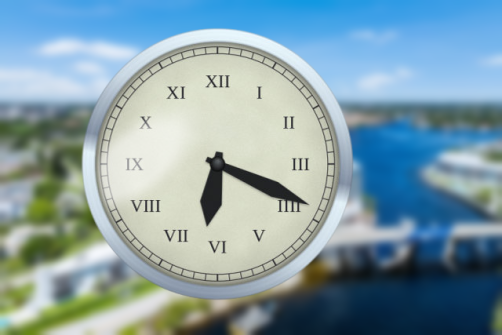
{"hour": 6, "minute": 19}
